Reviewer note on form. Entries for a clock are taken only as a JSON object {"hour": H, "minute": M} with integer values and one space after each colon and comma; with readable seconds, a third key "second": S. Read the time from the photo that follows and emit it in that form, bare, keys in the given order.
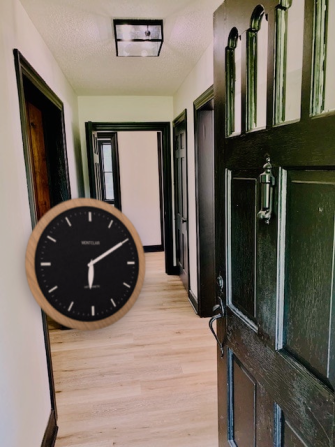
{"hour": 6, "minute": 10}
